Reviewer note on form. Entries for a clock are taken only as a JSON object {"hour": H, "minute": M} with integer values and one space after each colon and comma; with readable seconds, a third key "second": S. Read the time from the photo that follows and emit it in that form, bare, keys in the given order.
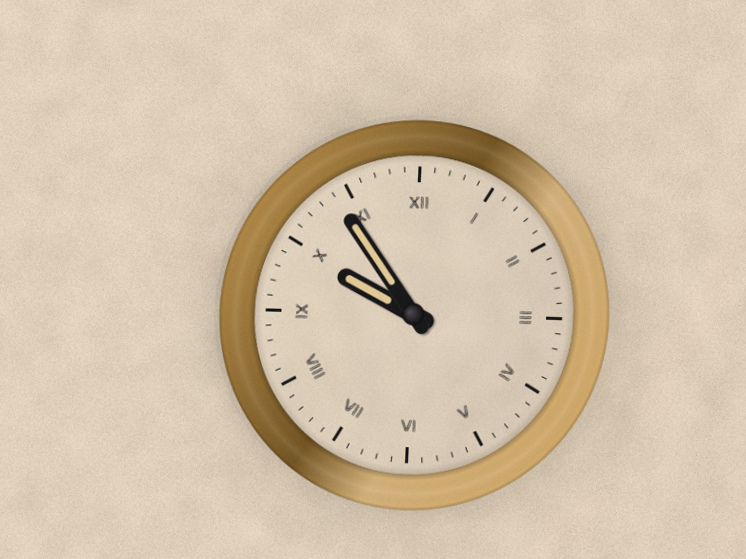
{"hour": 9, "minute": 54}
